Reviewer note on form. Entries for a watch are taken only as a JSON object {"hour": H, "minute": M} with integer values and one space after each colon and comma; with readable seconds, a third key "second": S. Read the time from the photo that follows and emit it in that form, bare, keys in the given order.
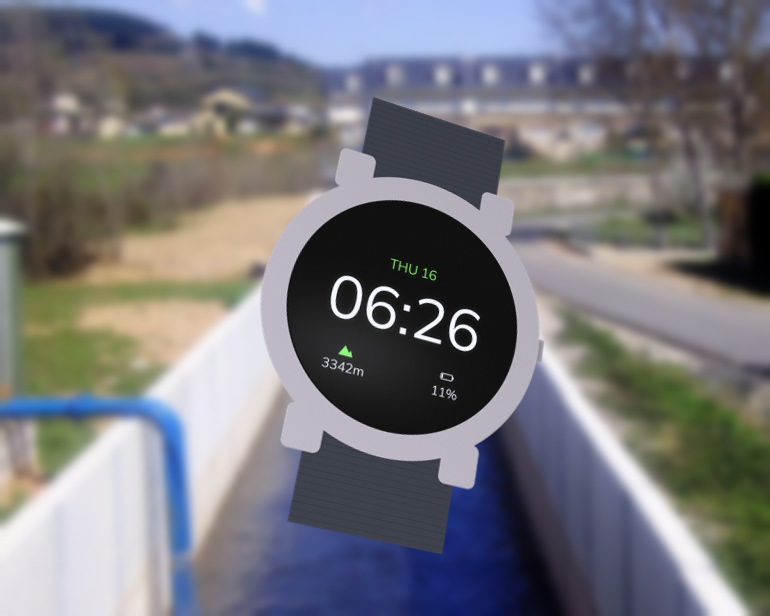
{"hour": 6, "minute": 26}
